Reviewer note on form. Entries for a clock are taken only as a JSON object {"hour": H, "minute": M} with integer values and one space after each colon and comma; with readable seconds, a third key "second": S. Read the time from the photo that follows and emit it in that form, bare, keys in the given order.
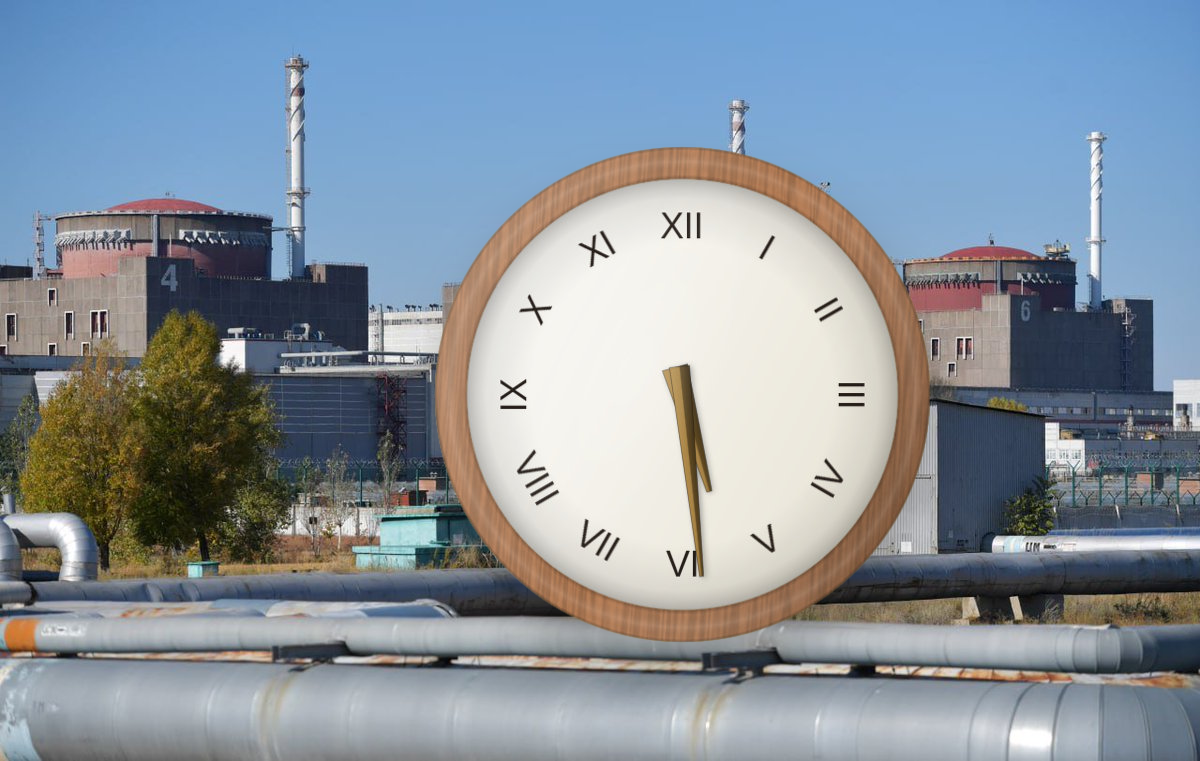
{"hour": 5, "minute": 29}
